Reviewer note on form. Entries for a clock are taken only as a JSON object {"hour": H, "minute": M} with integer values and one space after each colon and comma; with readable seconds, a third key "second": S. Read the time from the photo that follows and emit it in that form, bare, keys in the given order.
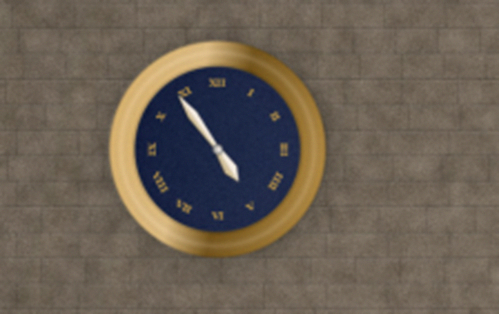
{"hour": 4, "minute": 54}
